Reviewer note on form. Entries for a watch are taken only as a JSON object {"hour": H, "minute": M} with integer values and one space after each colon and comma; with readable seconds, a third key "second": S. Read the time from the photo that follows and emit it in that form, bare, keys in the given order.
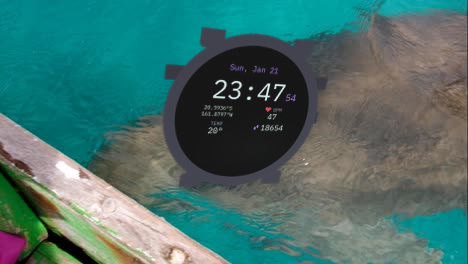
{"hour": 23, "minute": 47, "second": 54}
